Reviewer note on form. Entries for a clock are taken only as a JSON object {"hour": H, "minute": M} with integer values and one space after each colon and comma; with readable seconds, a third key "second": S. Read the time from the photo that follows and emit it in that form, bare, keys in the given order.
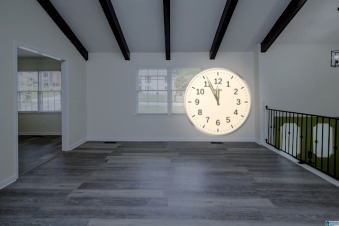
{"hour": 11, "minute": 56}
